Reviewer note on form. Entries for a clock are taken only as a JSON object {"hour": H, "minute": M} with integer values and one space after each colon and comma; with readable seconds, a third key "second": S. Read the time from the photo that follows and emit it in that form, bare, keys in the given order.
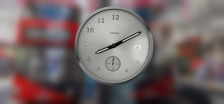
{"hour": 8, "minute": 10}
